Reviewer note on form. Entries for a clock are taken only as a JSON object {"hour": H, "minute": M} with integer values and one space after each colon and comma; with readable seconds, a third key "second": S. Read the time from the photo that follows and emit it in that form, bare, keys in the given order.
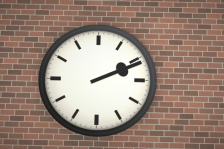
{"hour": 2, "minute": 11}
